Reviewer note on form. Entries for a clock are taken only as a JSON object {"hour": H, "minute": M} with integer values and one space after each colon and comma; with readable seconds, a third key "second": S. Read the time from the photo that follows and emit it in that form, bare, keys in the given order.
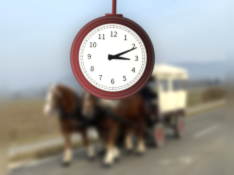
{"hour": 3, "minute": 11}
